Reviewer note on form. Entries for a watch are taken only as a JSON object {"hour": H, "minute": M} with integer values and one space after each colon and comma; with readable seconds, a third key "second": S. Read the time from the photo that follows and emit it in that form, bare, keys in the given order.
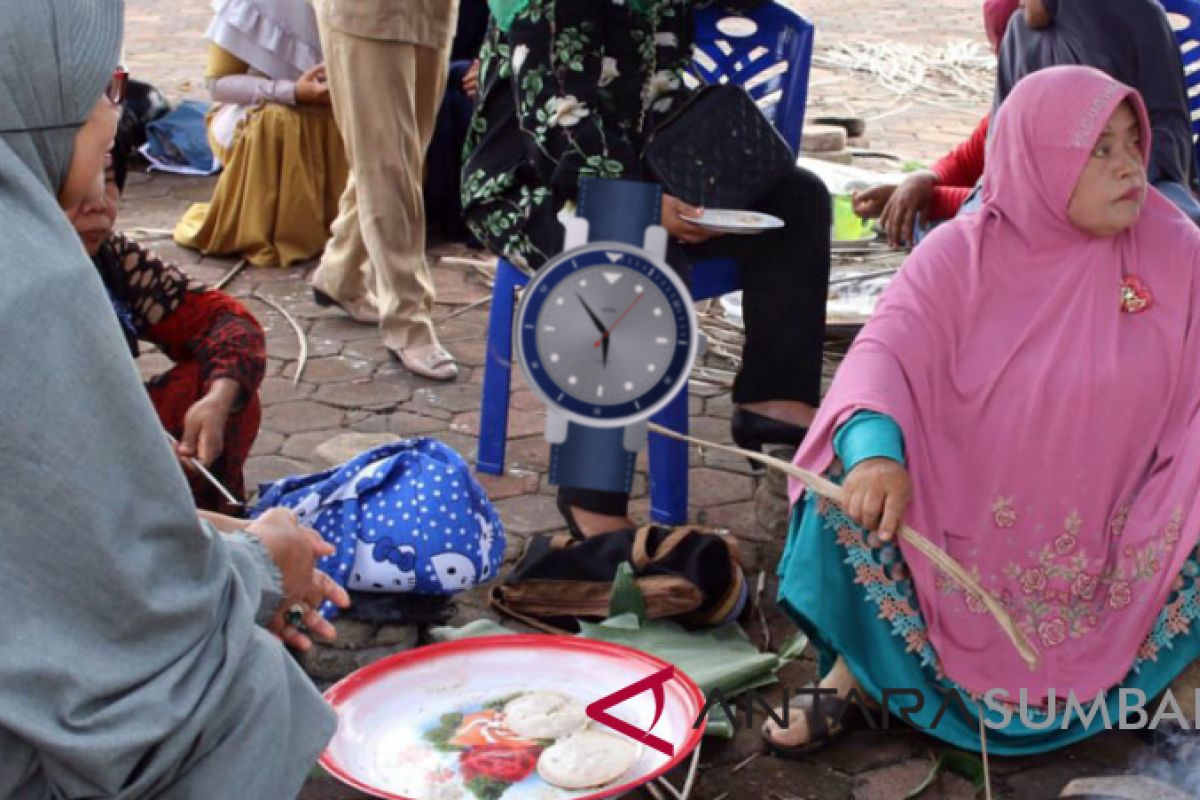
{"hour": 5, "minute": 53, "second": 6}
